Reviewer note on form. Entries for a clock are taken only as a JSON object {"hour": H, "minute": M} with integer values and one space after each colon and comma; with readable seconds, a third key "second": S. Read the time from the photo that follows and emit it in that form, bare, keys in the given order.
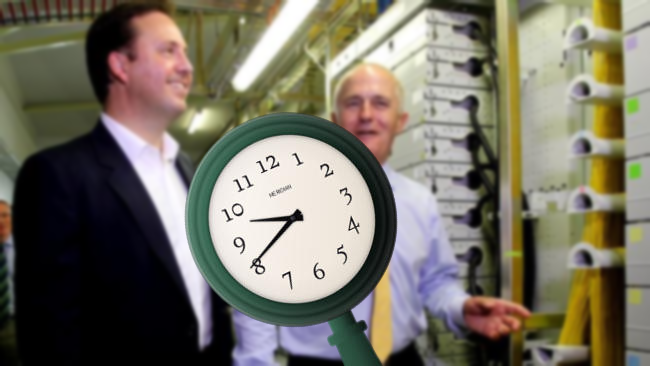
{"hour": 9, "minute": 41}
